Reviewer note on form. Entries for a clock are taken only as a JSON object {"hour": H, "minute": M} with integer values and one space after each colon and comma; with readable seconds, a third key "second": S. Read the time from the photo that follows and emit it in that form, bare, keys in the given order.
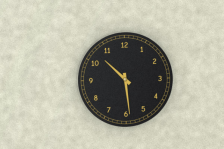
{"hour": 10, "minute": 29}
